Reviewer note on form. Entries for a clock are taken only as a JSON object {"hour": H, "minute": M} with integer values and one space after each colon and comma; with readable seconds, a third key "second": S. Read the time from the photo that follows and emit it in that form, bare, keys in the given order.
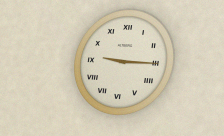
{"hour": 9, "minute": 15}
